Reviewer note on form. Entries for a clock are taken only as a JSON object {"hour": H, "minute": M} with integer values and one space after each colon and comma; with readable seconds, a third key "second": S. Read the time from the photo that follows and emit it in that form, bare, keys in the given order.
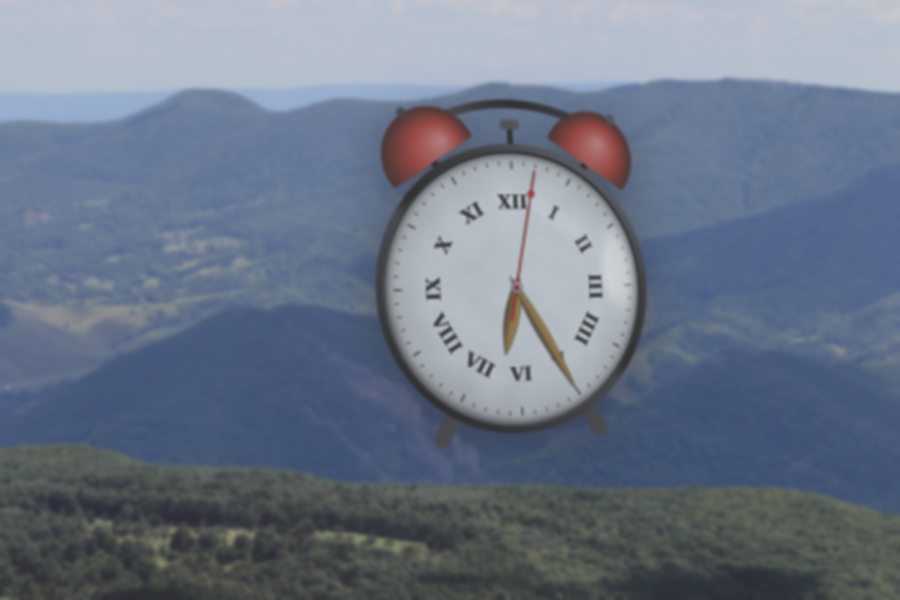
{"hour": 6, "minute": 25, "second": 2}
